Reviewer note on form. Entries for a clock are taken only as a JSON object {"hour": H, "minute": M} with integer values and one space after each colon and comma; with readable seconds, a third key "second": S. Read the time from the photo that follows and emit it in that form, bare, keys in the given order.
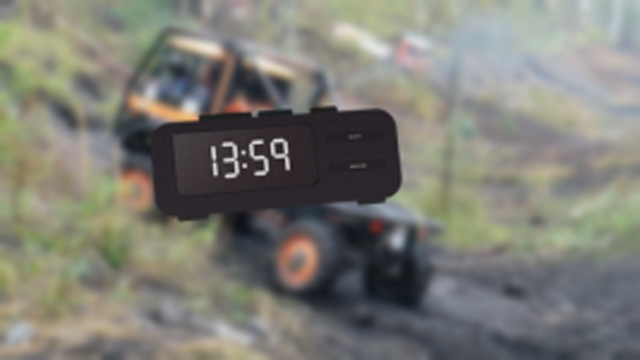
{"hour": 13, "minute": 59}
